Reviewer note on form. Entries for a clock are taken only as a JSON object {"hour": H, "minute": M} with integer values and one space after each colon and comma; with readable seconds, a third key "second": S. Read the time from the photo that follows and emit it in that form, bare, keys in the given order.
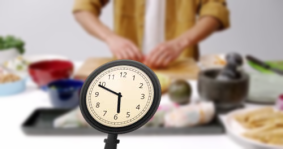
{"hour": 5, "minute": 49}
